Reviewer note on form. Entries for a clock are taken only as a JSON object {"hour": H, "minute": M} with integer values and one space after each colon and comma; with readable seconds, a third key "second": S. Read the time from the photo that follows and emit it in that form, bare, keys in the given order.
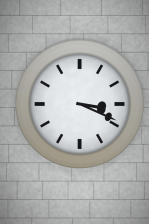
{"hour": 3, "minute": 19}
